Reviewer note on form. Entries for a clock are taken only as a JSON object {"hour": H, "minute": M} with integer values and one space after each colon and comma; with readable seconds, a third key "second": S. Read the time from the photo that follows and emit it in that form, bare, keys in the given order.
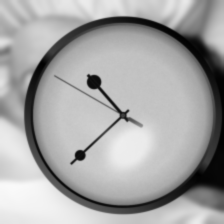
{"hour": 10, "minute": 37, "second": 50}
